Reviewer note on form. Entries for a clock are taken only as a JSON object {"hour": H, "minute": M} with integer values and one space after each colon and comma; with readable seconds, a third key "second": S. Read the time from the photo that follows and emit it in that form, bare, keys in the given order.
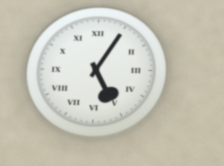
{"hour": 5, "minute": 5}
